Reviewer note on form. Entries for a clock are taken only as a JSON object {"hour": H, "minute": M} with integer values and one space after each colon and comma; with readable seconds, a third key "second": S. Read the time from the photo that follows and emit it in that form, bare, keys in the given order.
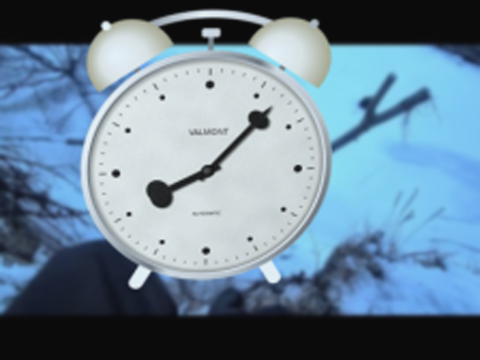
{"hour": 8, "minute": 7}
